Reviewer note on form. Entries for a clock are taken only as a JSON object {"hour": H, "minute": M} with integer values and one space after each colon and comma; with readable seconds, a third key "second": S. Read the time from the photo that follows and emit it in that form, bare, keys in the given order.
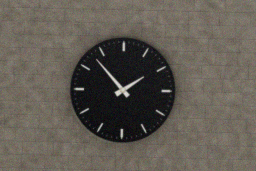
{"hour": 1, "minute": 53}
